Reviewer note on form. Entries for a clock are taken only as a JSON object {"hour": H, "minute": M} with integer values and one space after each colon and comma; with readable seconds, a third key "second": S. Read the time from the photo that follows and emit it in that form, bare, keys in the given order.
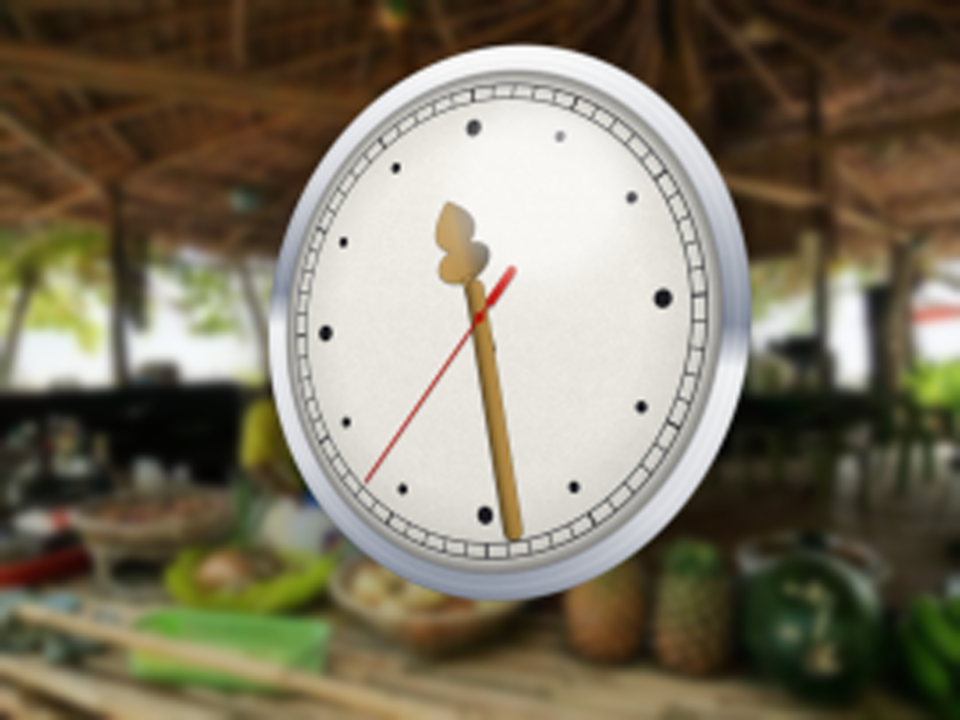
{"hour": 11, "minute": 28, "second": 37}
